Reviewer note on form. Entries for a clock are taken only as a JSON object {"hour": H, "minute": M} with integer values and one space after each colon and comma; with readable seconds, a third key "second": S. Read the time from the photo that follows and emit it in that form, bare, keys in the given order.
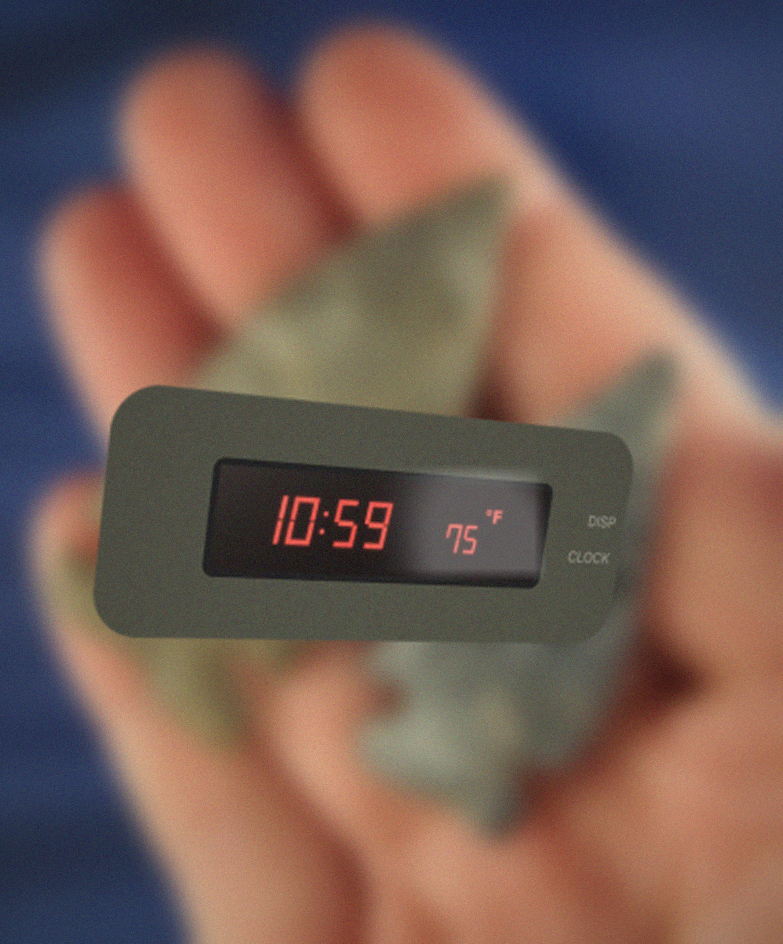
{"hour": 10, "minute": 59}
